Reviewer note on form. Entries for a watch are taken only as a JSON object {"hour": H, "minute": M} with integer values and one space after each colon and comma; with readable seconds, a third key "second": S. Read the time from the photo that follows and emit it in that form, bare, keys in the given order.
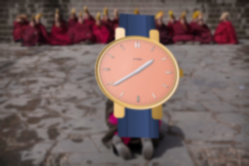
{"hour": 1, "minute": 39}
